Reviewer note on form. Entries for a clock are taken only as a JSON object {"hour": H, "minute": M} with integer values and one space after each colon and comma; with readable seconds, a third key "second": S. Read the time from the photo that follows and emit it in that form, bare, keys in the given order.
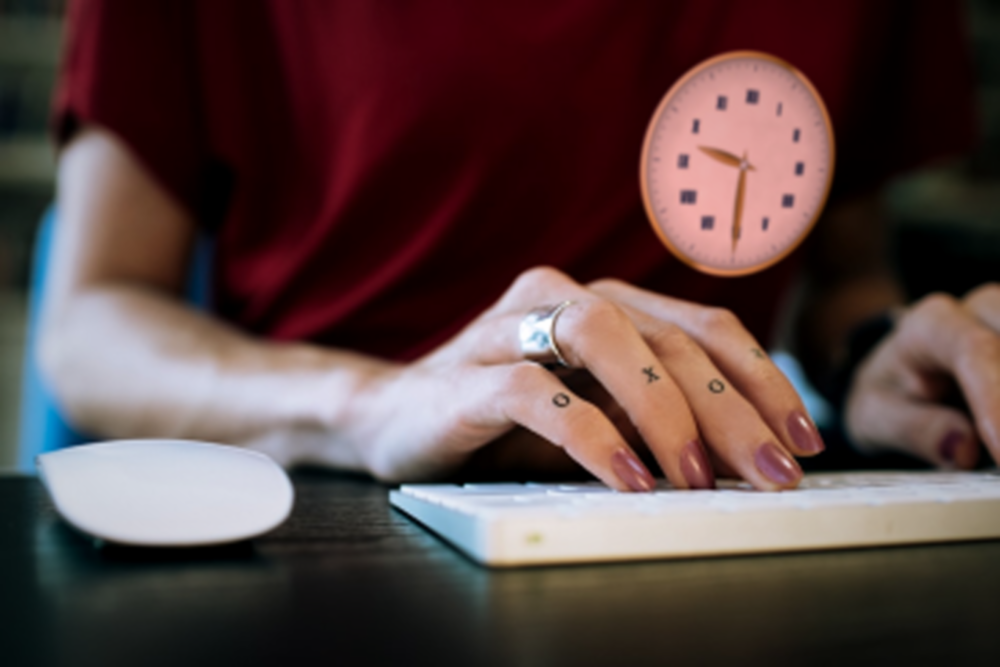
{"hour": 9, "minute": 30}
